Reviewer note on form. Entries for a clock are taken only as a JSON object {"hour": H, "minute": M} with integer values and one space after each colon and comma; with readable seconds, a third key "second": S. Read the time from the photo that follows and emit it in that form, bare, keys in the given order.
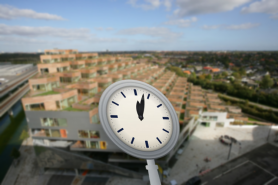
{"hour": 12, "minute": 3}
